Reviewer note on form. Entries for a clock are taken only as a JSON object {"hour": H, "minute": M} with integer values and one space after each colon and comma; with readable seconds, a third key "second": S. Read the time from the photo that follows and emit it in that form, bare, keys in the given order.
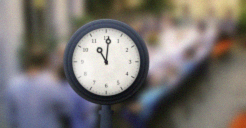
{"hour": 11, "minute": 1}
